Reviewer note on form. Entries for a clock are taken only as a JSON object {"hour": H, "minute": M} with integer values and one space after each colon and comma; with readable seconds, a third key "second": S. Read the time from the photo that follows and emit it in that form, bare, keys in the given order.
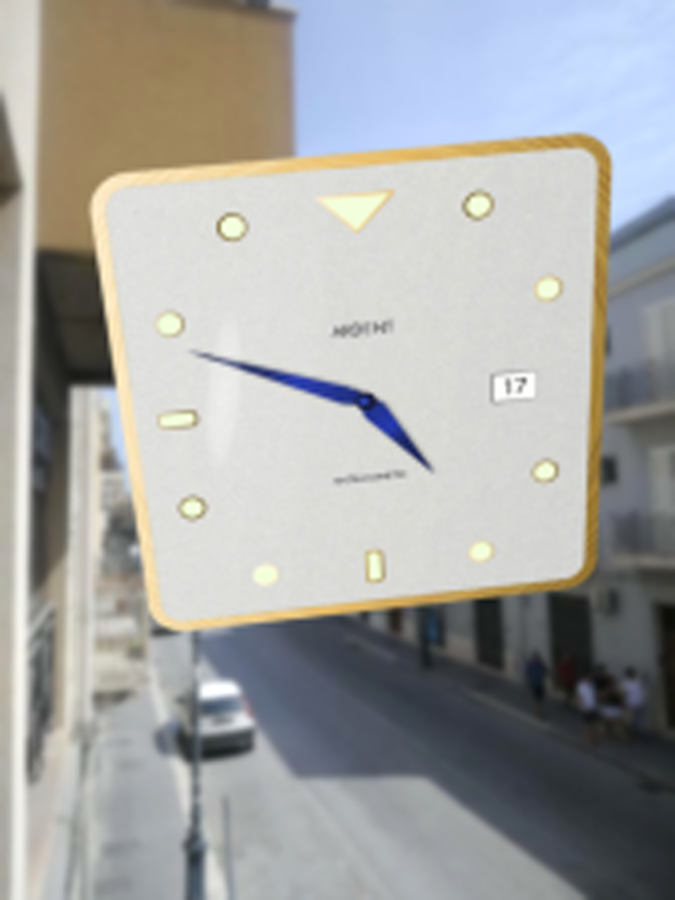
{"hour": 4, "minute": 49}
